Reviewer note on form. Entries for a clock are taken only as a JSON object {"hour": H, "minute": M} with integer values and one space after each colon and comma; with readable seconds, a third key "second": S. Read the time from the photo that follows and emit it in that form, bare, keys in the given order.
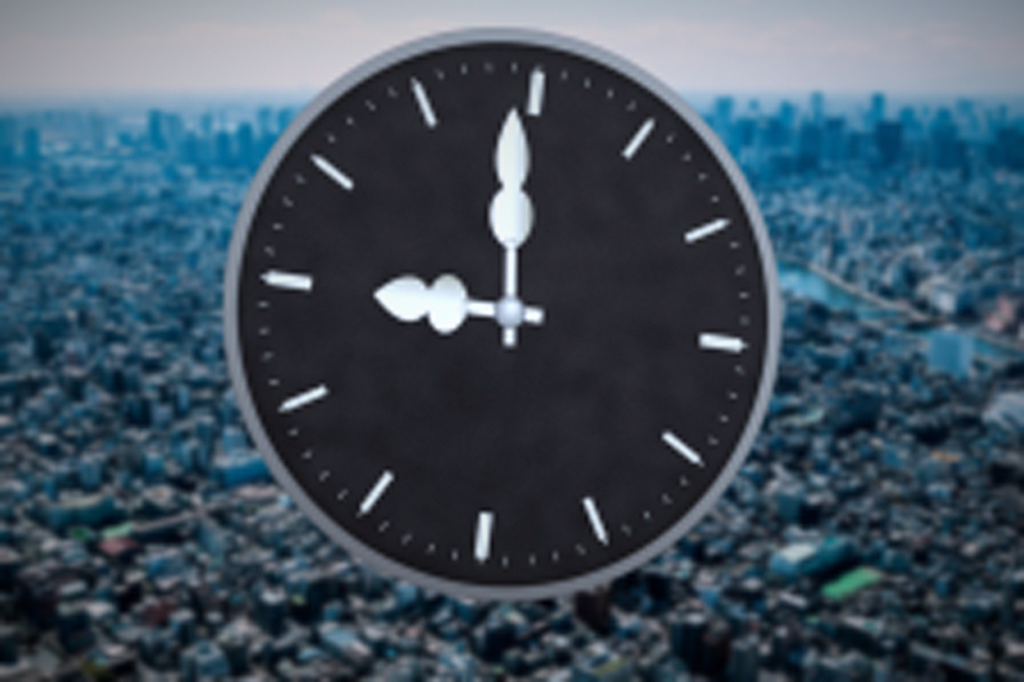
{"hour": 8, "minute": 59}
